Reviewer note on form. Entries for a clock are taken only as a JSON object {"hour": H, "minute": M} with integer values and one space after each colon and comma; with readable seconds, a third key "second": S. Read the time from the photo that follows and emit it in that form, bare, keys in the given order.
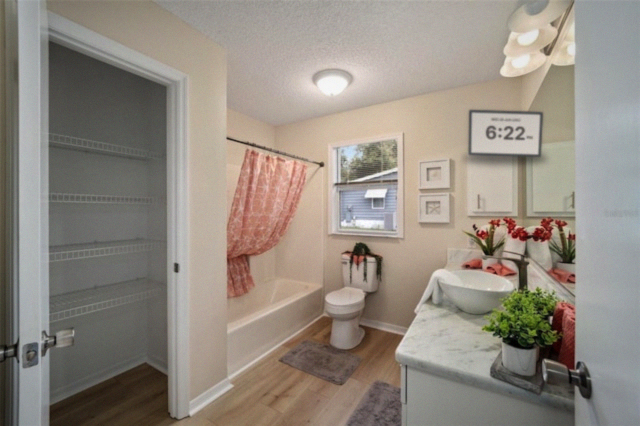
{"hour": 6, "minute": 22}
